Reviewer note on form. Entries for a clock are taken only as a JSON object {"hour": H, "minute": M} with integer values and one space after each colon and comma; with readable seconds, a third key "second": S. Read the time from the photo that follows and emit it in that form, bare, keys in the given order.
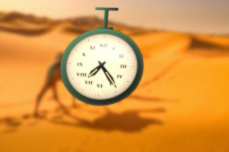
{"hour": 7, "minute": 24}
